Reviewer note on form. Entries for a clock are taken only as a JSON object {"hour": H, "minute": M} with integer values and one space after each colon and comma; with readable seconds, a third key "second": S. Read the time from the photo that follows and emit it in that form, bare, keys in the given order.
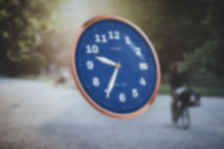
{"hour": 9, "minute": 35}
